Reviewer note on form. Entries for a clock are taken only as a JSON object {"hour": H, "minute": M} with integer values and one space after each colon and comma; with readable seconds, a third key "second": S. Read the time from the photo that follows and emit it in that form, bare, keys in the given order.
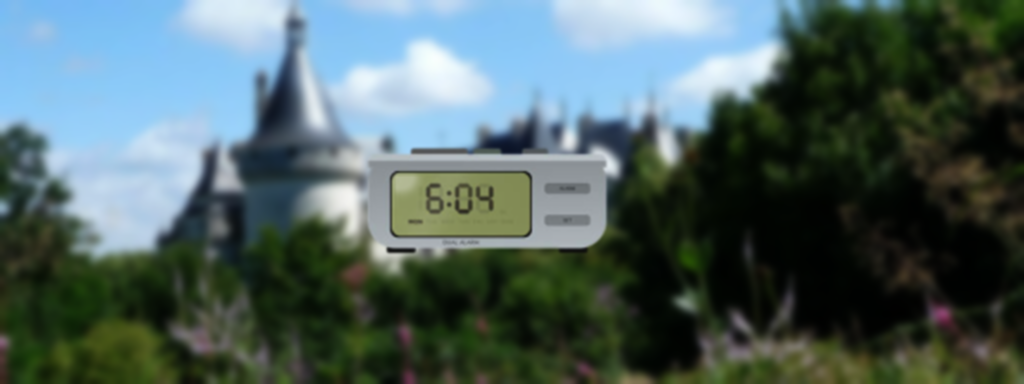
{"hour": 6, "minute": 4}
